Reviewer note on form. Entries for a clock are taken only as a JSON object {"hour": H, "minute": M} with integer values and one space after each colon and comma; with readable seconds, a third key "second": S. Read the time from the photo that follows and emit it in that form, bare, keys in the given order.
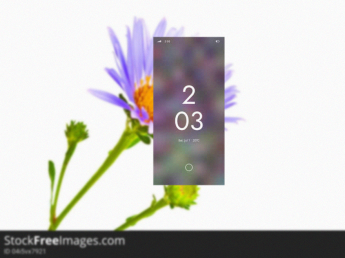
{"hour": 2, "minute": 3}
